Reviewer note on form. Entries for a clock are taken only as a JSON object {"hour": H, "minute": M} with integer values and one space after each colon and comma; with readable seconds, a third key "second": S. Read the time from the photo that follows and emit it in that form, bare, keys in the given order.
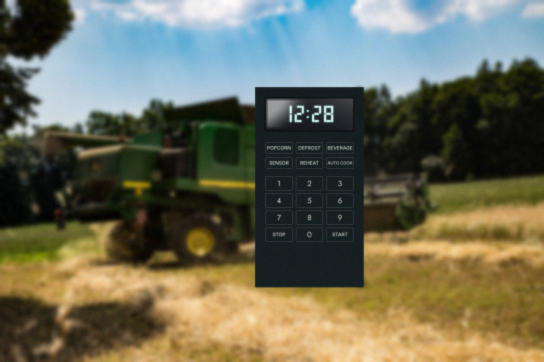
{"hour": 12, "minute": 28}
